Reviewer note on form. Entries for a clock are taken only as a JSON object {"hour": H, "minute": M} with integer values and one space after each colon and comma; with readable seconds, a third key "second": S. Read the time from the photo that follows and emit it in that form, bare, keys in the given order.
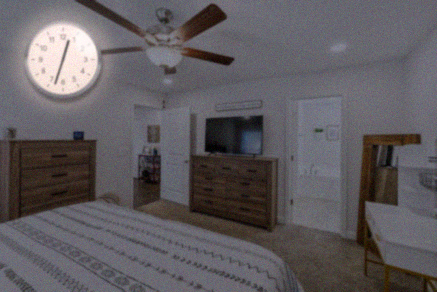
{"hour": 12, "minute": 33}
